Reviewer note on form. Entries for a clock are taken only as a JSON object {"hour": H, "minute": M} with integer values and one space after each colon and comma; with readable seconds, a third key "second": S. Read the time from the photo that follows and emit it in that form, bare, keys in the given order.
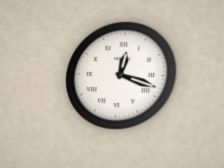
{"hour": 12, "minute": 18}
